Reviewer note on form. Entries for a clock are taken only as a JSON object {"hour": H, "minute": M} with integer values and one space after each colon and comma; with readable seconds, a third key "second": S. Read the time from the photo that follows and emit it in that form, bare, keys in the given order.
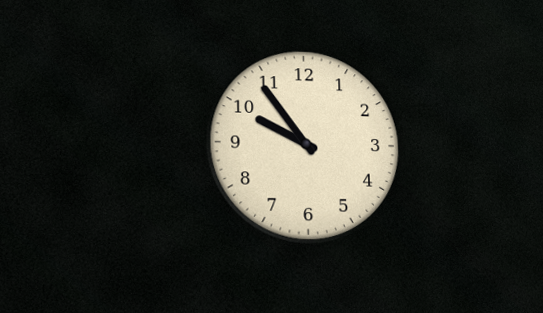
{"hour": 9, "minute": 54}
